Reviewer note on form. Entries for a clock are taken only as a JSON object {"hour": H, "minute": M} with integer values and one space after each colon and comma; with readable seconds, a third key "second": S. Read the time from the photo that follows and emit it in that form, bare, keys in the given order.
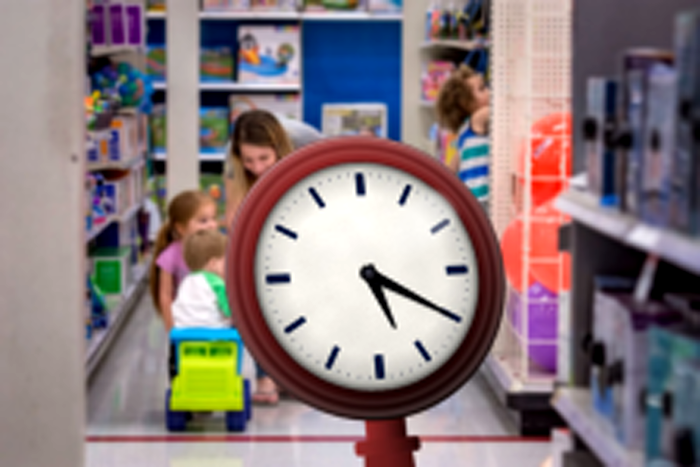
{"hour": 5, "minute": 20}
